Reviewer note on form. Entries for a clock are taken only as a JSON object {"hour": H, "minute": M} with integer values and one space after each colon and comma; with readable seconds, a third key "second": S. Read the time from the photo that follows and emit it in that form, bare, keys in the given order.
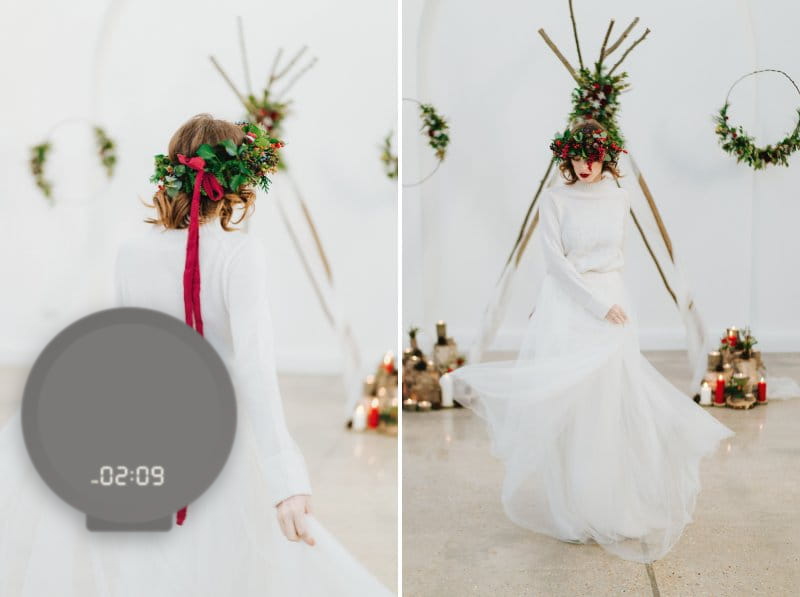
{"hour": 2, "minute": 9}
